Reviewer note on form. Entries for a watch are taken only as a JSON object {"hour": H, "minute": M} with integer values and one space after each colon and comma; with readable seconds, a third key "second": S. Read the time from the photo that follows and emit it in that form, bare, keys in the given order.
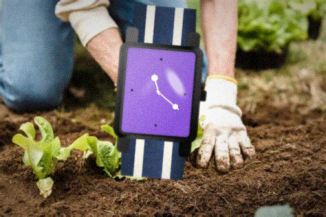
{"hour": 11, "minute": 21}
